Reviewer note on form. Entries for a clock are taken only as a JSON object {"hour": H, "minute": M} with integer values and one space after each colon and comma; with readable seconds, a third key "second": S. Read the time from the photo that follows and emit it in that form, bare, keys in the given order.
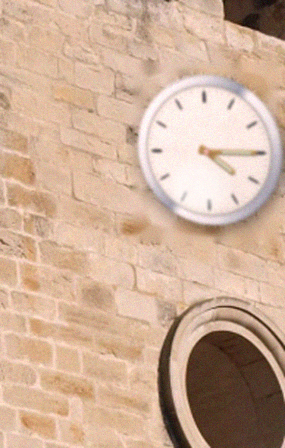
{"hour": 4, "minute": 15}
